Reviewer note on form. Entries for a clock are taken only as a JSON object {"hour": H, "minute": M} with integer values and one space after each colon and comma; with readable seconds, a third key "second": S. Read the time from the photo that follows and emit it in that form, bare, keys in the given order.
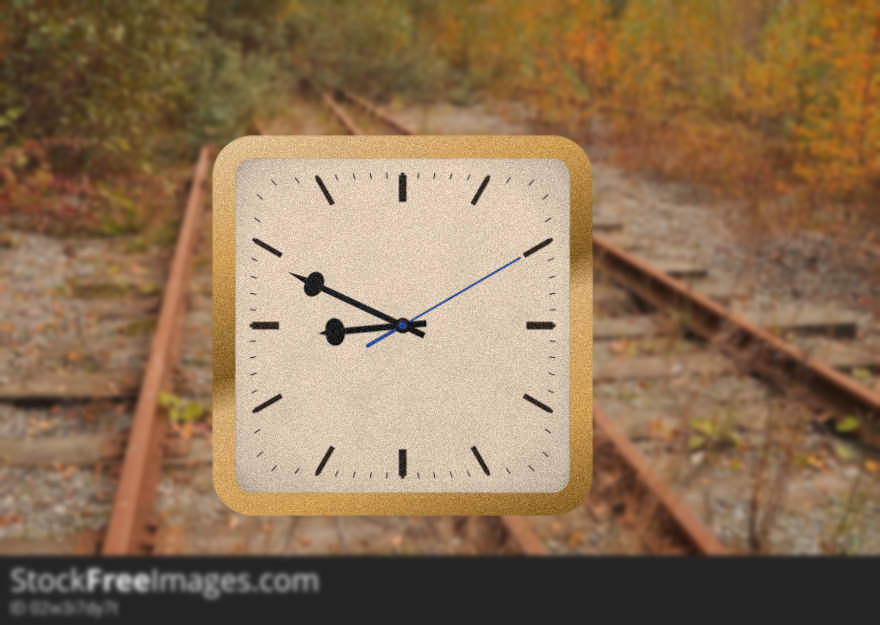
{"hour": 8, "minute": 49, "second": 10}
